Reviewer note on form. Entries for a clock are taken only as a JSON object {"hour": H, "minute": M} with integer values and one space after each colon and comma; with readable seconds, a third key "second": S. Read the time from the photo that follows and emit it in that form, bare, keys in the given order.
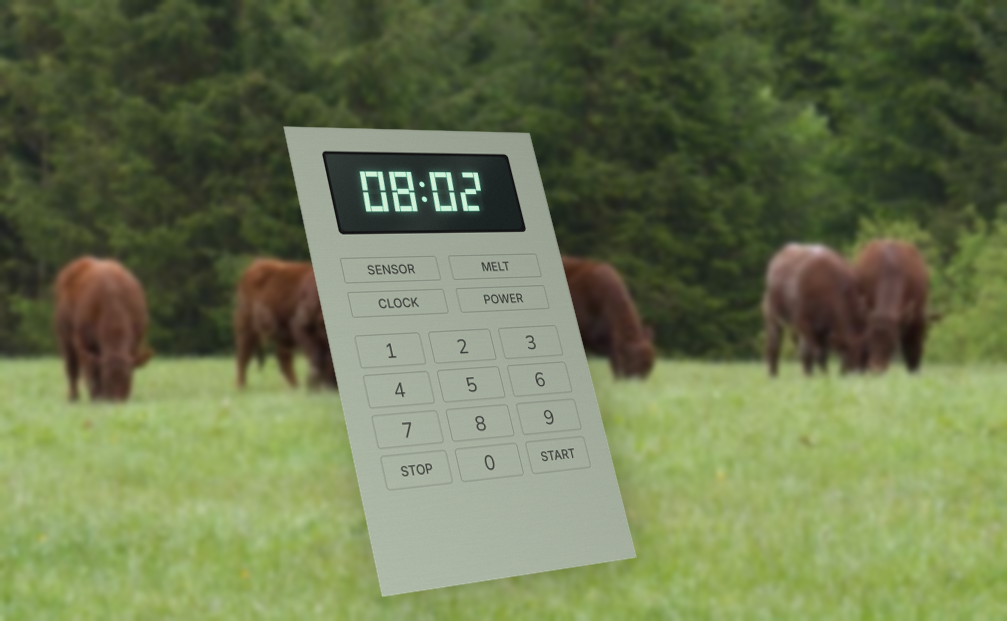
{"hour": 8, "minute": 2}
